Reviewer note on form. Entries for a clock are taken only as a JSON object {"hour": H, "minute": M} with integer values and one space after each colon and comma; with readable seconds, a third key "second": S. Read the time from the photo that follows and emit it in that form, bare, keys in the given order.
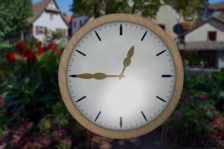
{"hour": 12, "minute": 45}
